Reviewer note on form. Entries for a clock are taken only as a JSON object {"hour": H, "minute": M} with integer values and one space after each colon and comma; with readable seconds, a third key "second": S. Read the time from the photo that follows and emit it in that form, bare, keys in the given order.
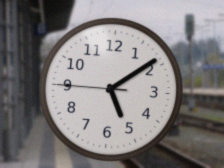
{"hour": 5, "minute": 8, "second": 45}
